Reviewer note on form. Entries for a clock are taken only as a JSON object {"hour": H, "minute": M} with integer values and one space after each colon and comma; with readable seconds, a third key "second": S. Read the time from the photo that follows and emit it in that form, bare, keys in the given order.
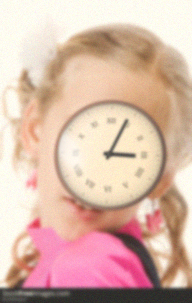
{"hour": 3, "minute": 4}
